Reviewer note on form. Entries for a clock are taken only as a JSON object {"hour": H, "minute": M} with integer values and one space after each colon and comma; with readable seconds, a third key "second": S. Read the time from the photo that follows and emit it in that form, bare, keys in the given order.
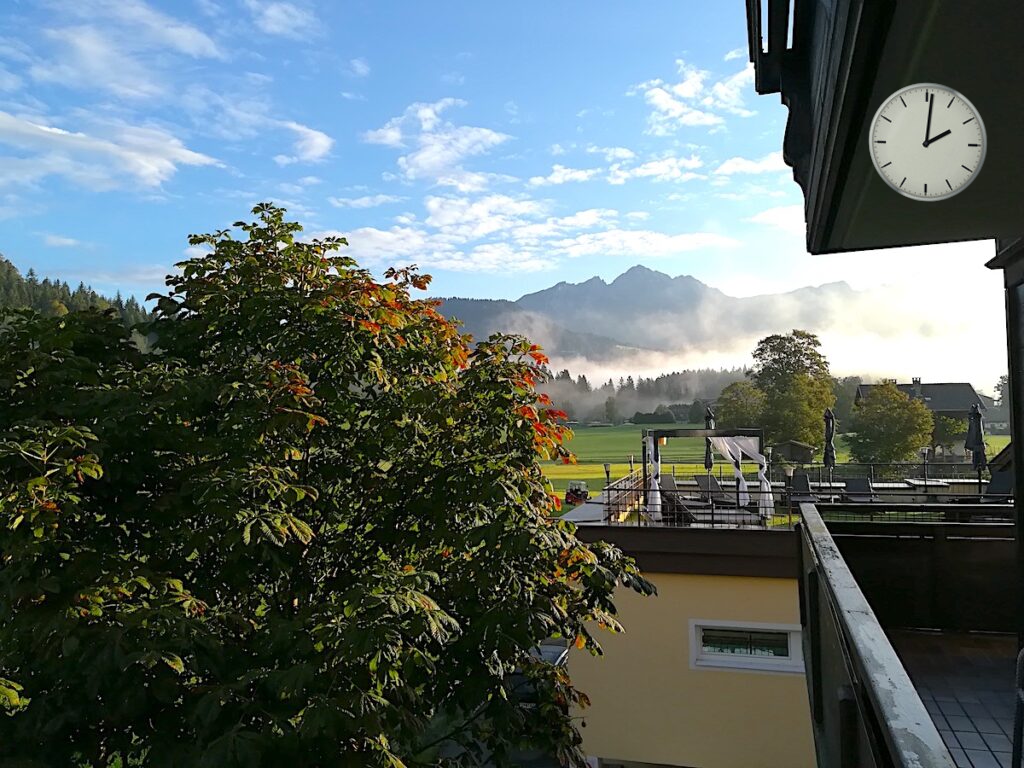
{"hour": 2, "minute": 1}
